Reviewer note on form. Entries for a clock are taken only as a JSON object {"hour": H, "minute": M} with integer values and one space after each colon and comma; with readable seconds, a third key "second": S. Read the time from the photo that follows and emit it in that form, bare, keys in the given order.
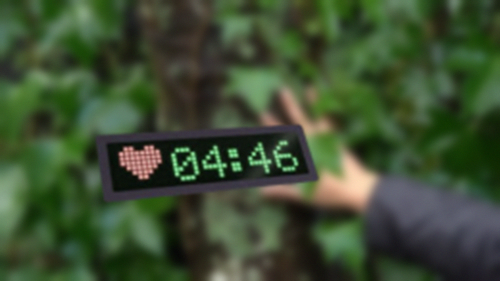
{"hour": 4, "minute": 46}
